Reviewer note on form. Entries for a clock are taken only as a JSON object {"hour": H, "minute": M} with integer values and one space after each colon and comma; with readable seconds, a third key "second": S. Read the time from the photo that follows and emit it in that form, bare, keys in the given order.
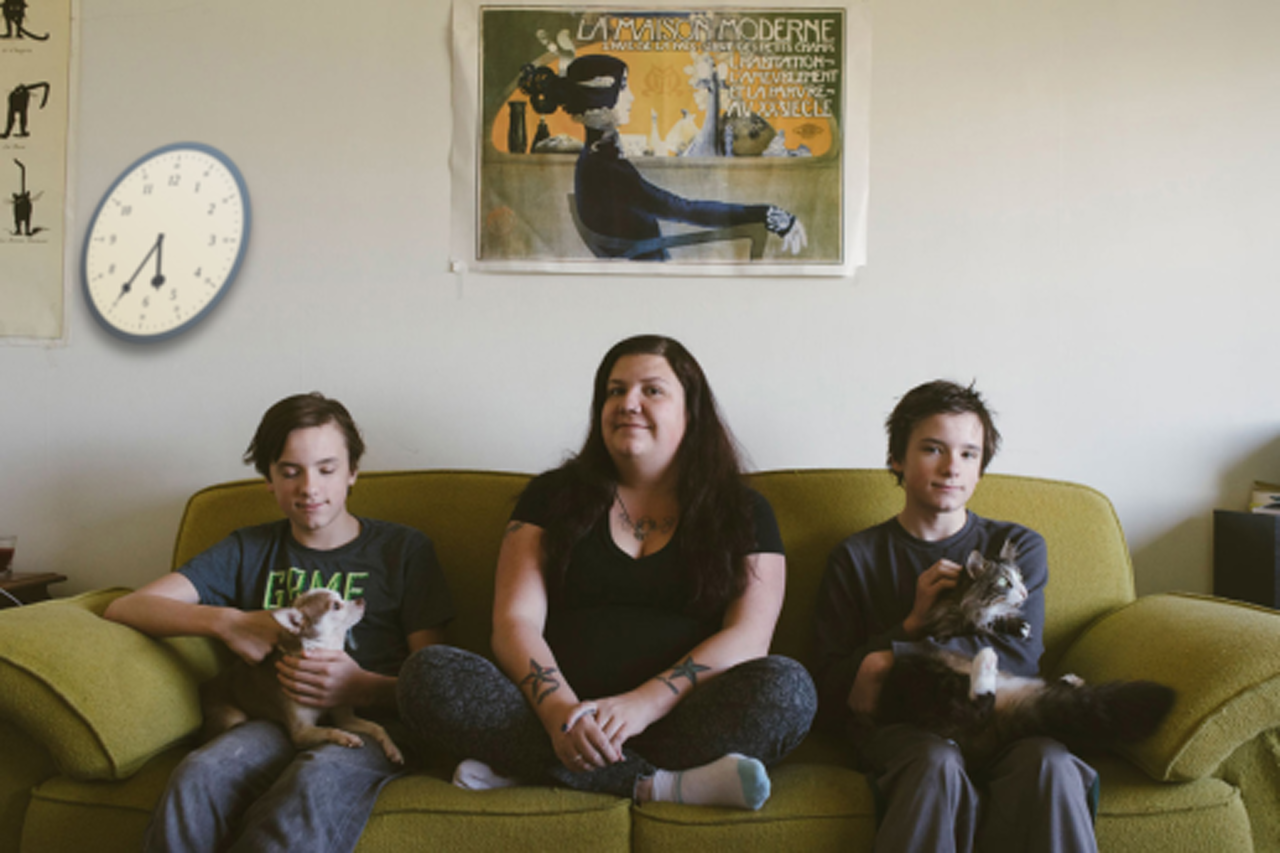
{"hour": 5, "minute": 35}
